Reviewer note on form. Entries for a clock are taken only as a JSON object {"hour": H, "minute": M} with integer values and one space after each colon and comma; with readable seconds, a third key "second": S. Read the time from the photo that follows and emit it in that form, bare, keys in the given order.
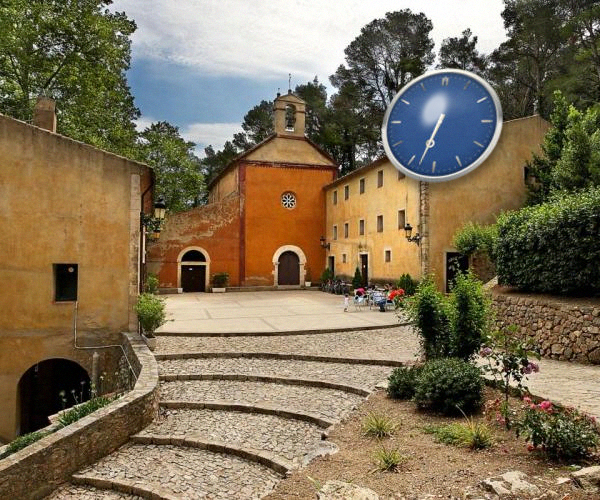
{"hour": 6, "minute": 33}
